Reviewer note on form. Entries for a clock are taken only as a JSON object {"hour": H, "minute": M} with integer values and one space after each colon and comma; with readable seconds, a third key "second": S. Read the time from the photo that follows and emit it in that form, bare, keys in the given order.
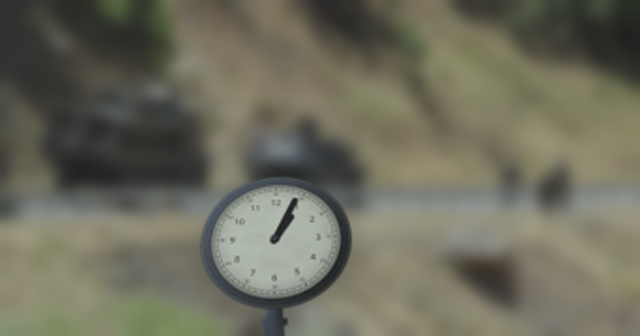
{"hour": 1, "minute": 4}
